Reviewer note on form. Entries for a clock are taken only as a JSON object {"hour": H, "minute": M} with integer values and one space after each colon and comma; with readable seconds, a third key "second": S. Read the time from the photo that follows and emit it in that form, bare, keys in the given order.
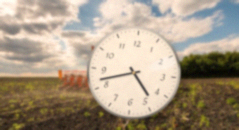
{"hour": 4, "minute": 42}
